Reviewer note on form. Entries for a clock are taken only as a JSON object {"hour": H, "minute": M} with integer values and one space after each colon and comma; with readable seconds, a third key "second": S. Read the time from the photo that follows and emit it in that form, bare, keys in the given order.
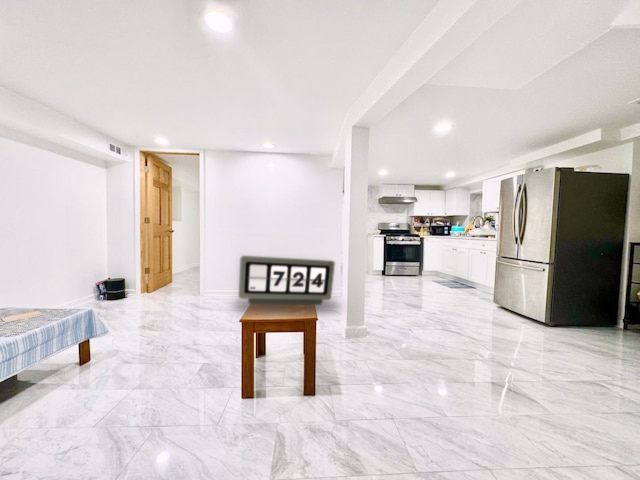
{"hour": 7, "minute": 24}
